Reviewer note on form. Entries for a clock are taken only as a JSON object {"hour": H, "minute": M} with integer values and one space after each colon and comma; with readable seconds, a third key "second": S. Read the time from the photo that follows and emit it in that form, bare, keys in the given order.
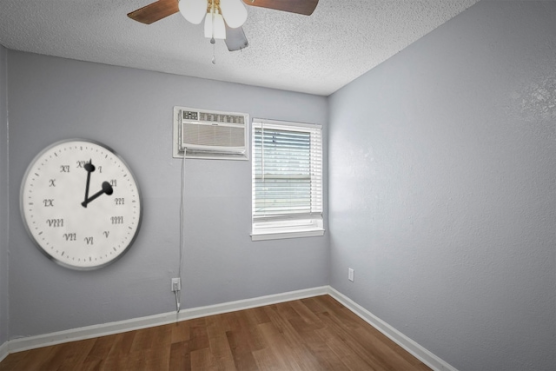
{"hour": 2, "minute": 2}
